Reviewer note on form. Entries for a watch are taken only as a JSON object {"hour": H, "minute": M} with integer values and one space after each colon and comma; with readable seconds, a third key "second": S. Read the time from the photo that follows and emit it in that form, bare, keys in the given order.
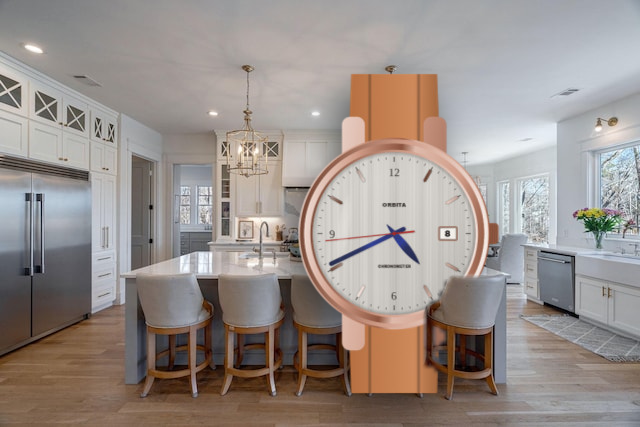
{"hour": 4, "minute": 40, "second": 44}
